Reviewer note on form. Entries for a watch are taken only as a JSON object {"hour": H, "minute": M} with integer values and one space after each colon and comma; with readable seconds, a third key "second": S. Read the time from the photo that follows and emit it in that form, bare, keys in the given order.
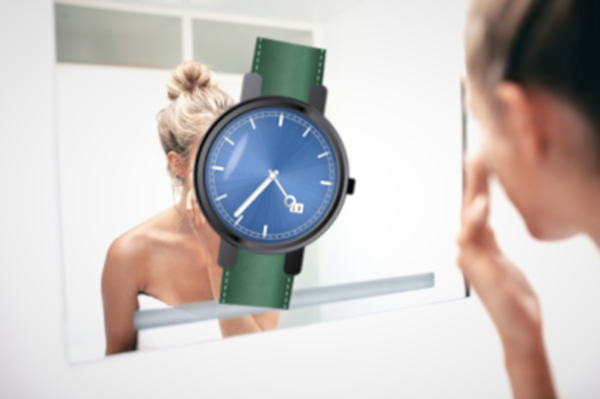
{"hour": 4, "minute": 36}
